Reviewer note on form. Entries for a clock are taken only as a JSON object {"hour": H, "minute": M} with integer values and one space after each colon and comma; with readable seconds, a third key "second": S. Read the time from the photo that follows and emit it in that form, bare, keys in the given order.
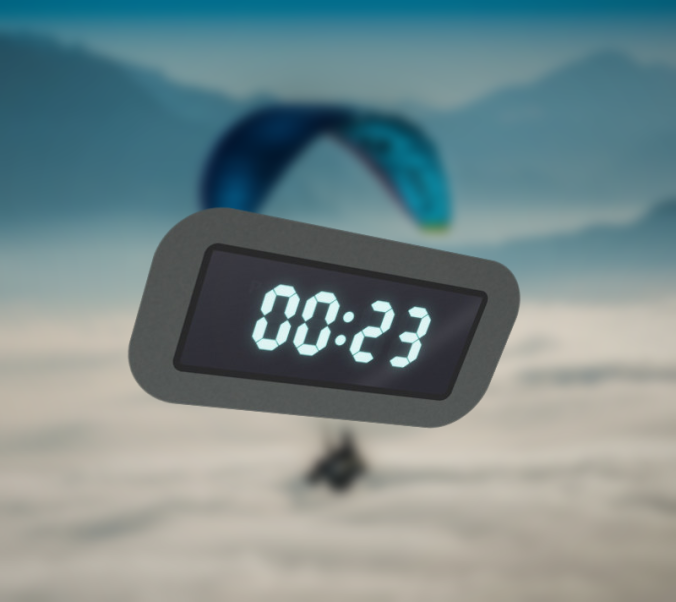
{"hour": 0, "minute": 23}
